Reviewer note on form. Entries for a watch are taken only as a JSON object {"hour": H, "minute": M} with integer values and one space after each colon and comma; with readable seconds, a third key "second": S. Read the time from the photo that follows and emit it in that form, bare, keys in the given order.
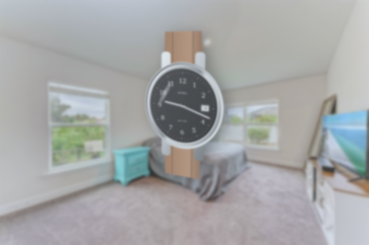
{"hour": 9, "minute": 18}
